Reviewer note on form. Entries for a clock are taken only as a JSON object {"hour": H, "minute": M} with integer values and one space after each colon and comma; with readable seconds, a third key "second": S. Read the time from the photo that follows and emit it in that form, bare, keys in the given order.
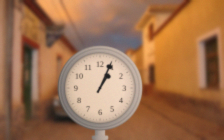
{"hour": 1, "minute": 4}
